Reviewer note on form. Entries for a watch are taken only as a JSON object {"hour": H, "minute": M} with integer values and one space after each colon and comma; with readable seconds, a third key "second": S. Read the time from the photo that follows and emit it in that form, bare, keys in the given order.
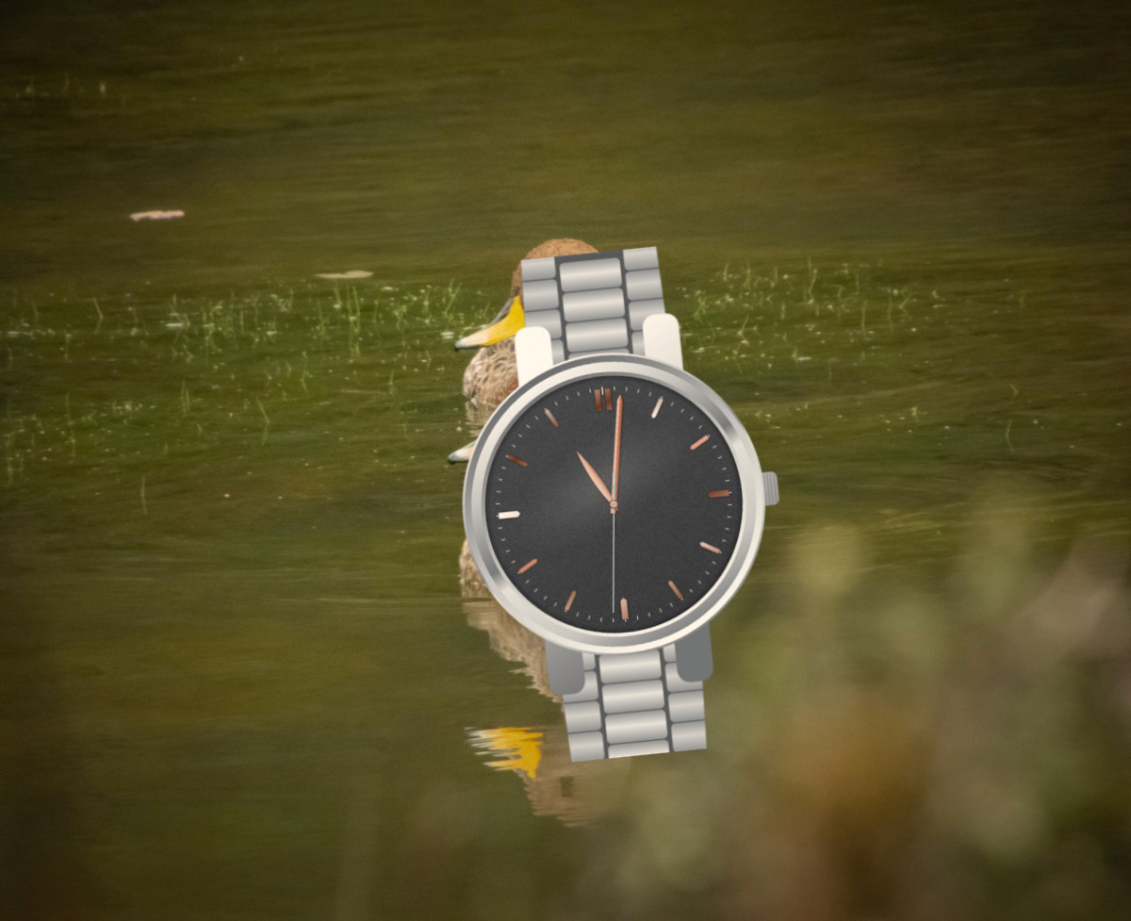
{"hour": 11, "minute": 1, "second": 31}
